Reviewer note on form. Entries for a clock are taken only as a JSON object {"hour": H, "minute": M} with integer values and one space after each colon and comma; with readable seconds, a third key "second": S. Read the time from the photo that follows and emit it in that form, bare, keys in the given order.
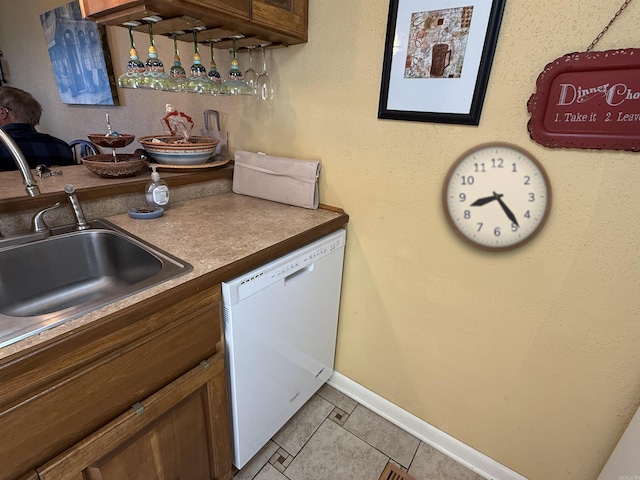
{"hour": 8, "minute": 24}
